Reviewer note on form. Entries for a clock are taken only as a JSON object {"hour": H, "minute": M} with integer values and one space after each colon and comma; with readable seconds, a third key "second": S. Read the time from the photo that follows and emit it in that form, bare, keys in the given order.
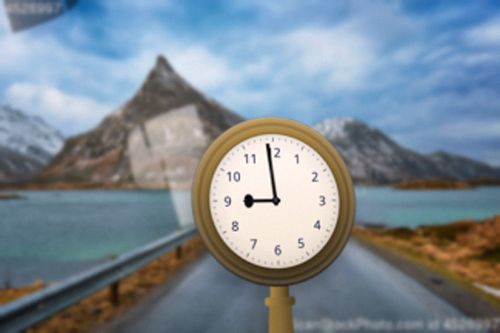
{"hour": 8, "minute": 59}
